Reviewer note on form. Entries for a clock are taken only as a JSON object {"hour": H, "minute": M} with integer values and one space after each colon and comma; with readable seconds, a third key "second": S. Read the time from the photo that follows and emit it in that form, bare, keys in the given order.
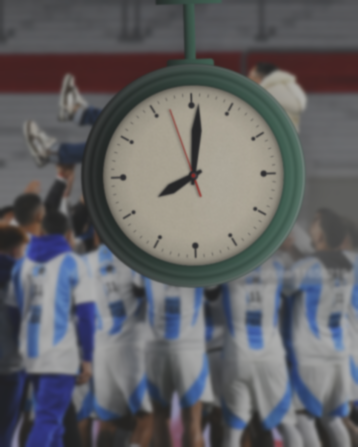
{"hour": 8, "minute": 0, "second": 57}
